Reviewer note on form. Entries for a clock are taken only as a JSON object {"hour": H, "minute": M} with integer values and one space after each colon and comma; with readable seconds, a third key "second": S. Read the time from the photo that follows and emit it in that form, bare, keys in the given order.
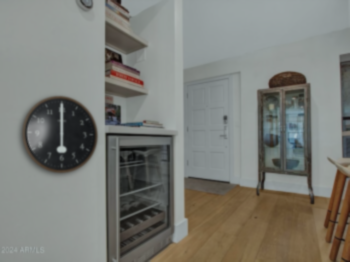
{"hour": 6, "minute": 0}
